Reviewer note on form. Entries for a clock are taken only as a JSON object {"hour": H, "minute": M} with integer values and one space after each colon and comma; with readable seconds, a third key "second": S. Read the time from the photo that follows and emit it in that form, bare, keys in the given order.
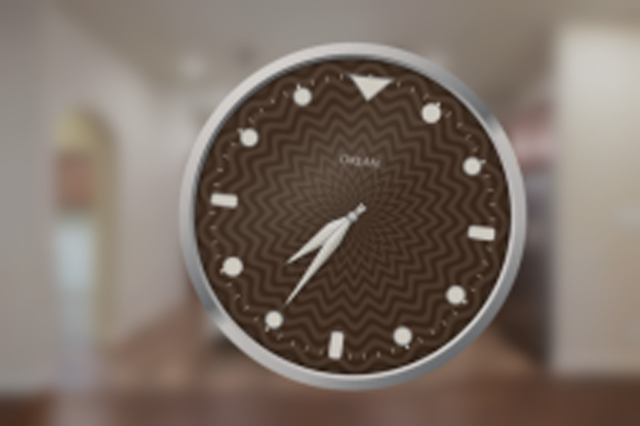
{"hour": 7, "minute": 35}
